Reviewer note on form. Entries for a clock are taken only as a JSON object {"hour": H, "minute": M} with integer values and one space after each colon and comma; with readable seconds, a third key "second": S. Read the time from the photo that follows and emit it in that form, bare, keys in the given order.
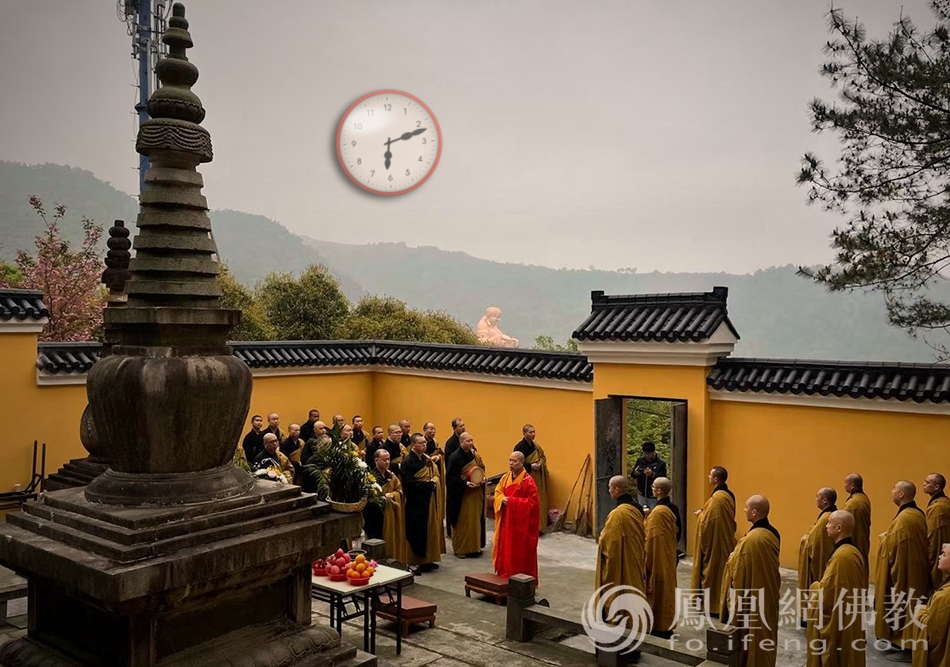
{"hour": 6, "minute": 12}
